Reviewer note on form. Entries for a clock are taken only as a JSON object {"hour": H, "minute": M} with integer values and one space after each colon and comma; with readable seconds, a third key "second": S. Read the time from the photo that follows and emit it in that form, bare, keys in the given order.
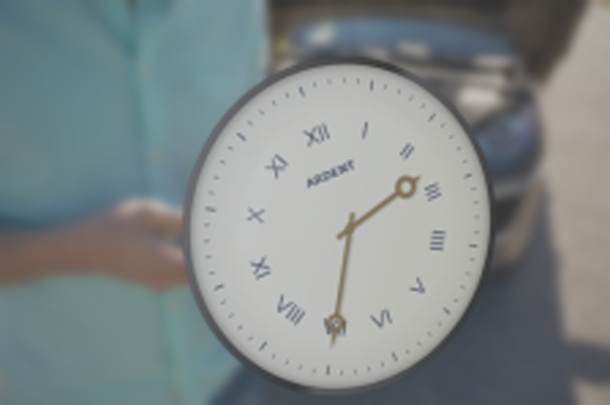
{"hour": 2, "minute": 35}
